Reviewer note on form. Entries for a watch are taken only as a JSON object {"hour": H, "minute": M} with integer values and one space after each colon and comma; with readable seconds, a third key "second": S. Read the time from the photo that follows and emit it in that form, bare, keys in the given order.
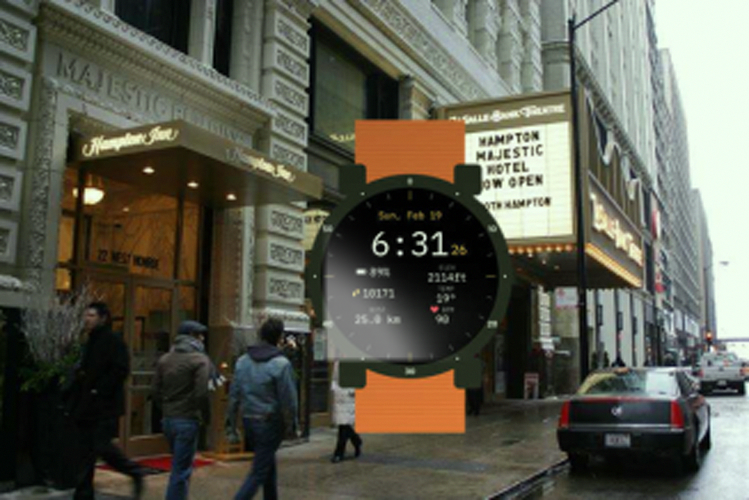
{"hour": 6, "minute": 31}
